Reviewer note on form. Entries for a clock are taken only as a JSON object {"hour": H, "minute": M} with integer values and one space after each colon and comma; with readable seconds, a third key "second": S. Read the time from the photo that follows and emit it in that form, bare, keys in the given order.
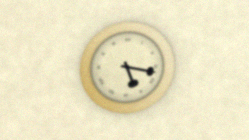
{"hour": 5, "minute": 17}
